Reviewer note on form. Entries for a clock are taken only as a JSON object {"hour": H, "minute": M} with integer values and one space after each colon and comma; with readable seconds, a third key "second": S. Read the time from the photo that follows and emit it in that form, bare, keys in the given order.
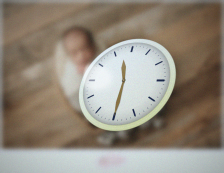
{"hour": 11, "minute": 30}
